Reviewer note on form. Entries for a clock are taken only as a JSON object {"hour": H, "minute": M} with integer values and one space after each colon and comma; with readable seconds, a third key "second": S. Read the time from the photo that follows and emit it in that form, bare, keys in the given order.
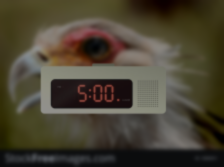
{"hour": 5, "minute": 0}
